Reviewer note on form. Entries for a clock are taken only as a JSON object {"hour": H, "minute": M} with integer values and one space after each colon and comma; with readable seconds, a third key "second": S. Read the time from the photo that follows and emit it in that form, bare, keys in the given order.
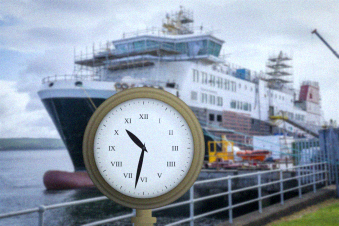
{"hour": 10, "minute": 32}
